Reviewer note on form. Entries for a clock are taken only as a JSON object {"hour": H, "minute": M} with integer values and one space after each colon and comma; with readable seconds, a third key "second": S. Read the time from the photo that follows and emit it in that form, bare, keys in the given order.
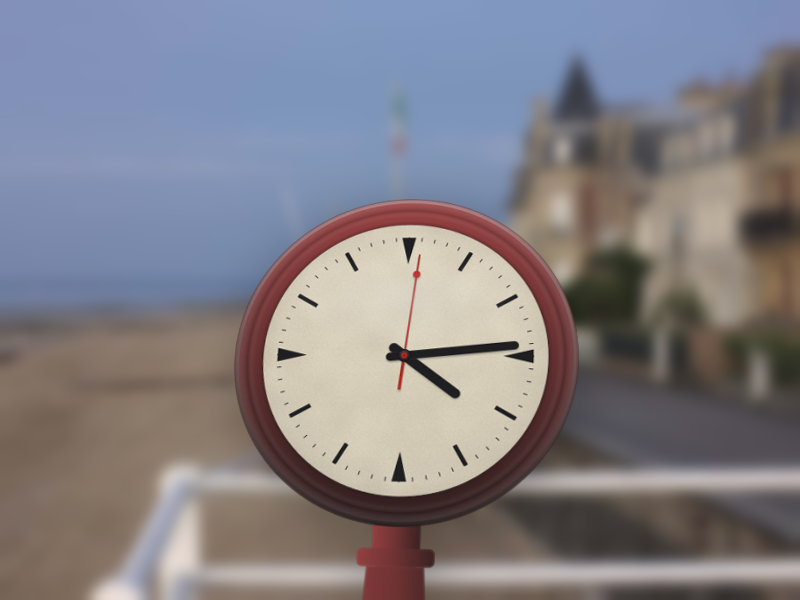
{"hour": 4, "minute": 14, "second": 1}
